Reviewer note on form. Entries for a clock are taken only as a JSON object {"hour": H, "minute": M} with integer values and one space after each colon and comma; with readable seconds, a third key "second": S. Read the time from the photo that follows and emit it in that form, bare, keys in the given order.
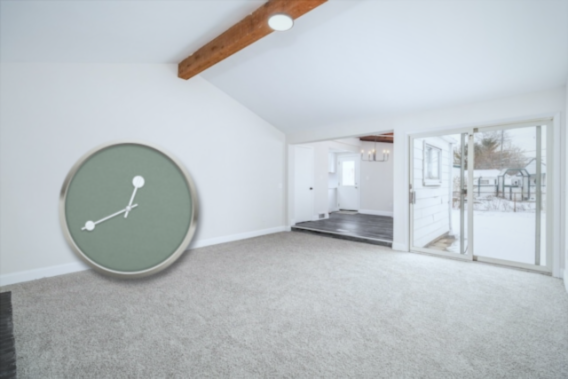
{"hour": 12, "minute": 41}
